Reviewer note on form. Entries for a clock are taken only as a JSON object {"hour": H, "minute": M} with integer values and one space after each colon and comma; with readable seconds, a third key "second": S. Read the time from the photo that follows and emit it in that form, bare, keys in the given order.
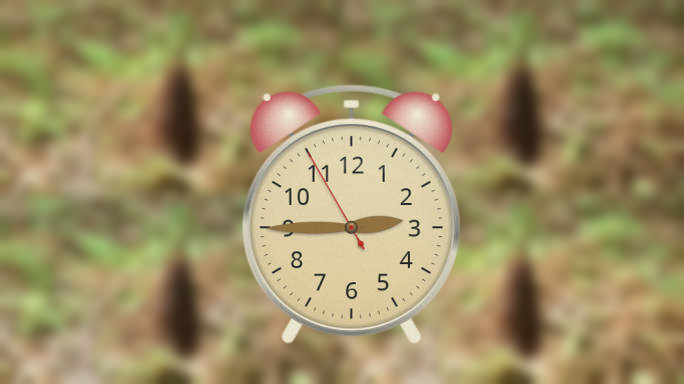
{"hour": 2, "minute": 44, "second": 55}
